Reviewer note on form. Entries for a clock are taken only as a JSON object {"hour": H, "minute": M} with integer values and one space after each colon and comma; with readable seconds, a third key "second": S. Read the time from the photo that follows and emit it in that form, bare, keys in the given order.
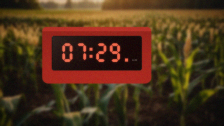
{"hour": 7, "minute": 29}
